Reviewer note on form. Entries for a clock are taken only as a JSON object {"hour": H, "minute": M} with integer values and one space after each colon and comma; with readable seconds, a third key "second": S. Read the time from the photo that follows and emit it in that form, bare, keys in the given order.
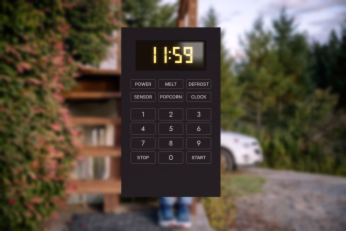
{"hour": 11, "minute": 59}
